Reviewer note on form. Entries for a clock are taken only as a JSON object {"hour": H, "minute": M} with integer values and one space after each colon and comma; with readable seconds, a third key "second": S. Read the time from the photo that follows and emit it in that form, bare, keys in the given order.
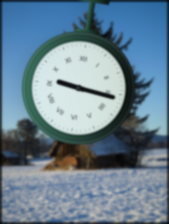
{"hour": 9, "minute": 16}
